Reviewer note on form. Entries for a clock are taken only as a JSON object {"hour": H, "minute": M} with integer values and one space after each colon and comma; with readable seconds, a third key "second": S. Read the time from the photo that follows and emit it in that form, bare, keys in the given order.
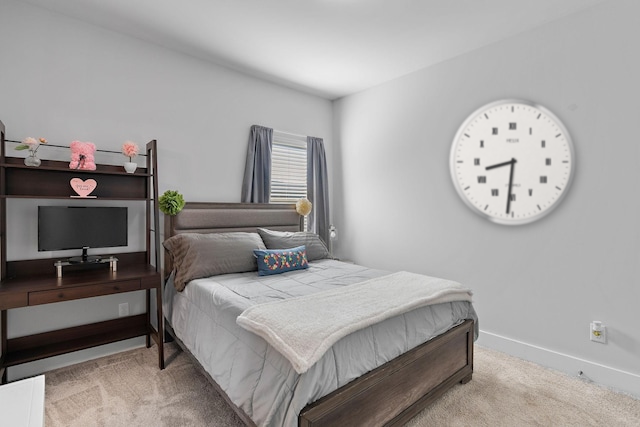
{"hour": 8, "minute": 31}
